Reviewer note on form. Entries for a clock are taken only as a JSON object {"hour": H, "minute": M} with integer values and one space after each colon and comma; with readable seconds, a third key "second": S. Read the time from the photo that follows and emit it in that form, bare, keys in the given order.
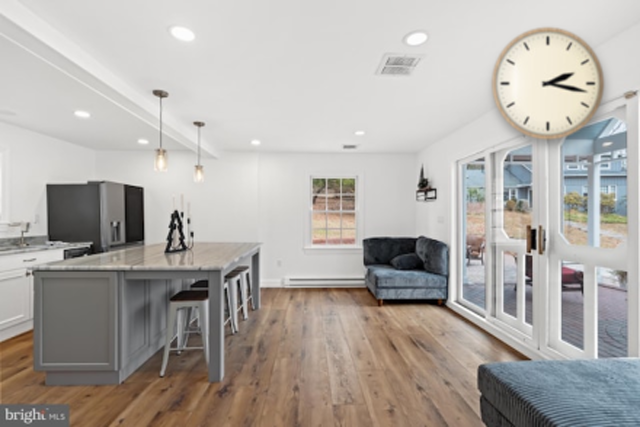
{"hour": 2, "minute": 17}
